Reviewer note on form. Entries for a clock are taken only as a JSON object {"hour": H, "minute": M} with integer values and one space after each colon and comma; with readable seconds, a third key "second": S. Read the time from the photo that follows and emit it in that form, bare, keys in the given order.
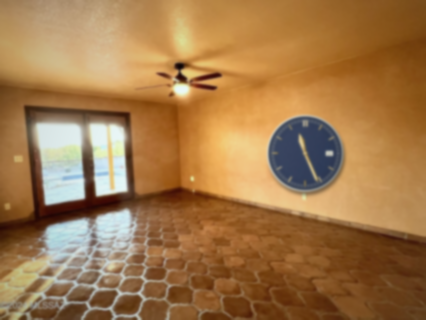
{"hour": 11, "minute": 26}
